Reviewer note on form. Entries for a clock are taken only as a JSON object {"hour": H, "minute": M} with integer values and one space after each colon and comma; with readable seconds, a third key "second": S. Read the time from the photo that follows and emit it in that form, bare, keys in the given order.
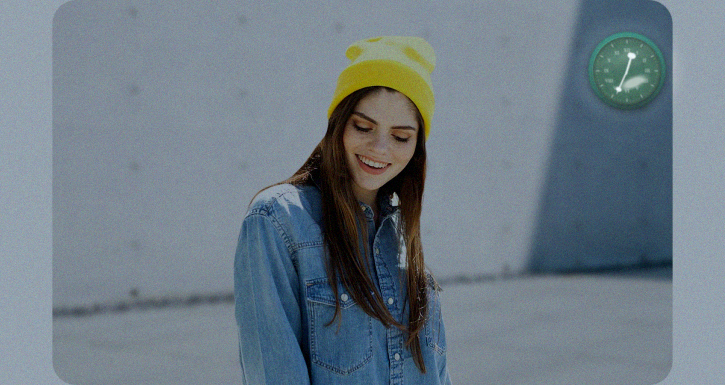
{"hour": 12, "minute": 34}
